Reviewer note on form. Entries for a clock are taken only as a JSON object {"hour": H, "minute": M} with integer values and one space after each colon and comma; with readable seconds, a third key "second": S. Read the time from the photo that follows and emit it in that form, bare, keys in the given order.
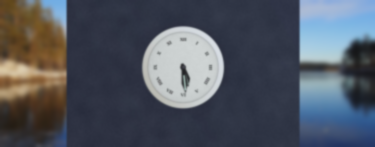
{"hour": 5, "minute": 29}
